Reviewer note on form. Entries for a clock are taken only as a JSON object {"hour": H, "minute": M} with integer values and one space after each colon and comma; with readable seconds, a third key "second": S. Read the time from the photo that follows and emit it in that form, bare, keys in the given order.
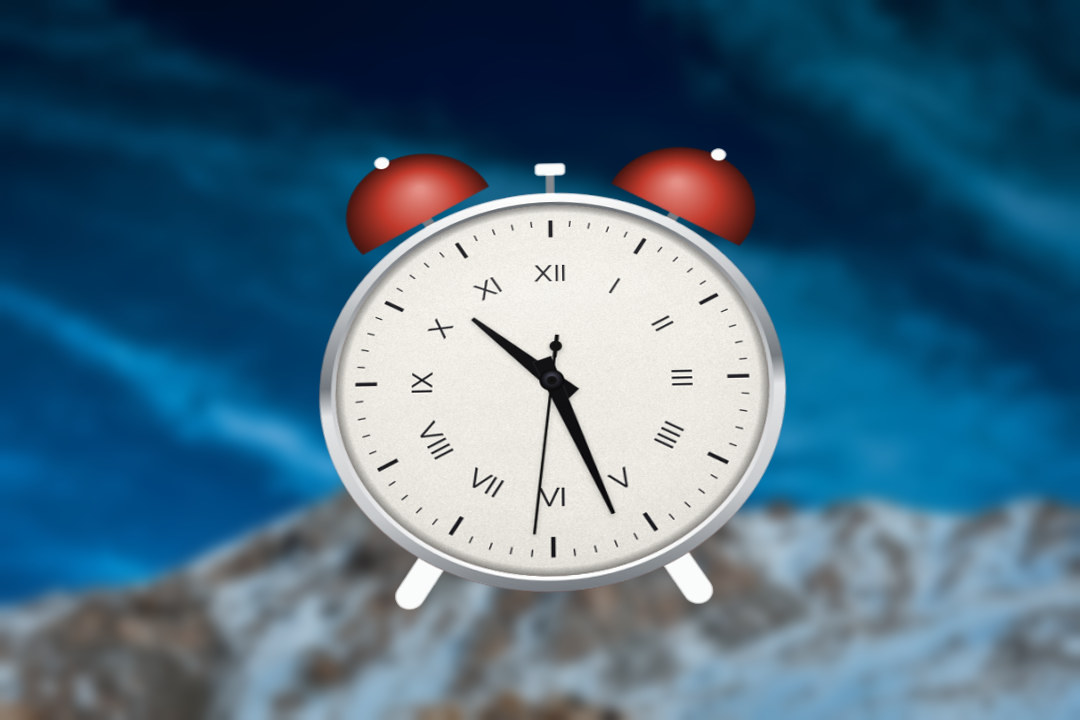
{"hour": 10, "minute": 26, "second": 31}
